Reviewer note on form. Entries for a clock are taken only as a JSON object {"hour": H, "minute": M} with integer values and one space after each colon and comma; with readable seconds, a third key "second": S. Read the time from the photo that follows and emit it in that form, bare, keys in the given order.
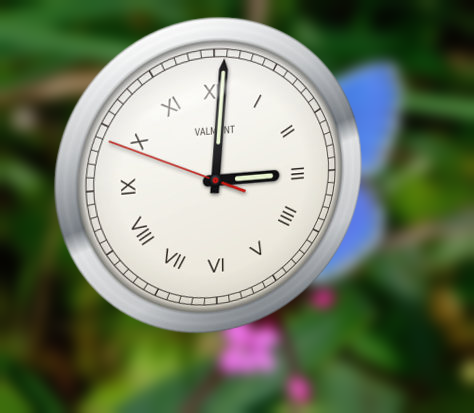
{"hour": 3, "minute": 0, "second": 49}
